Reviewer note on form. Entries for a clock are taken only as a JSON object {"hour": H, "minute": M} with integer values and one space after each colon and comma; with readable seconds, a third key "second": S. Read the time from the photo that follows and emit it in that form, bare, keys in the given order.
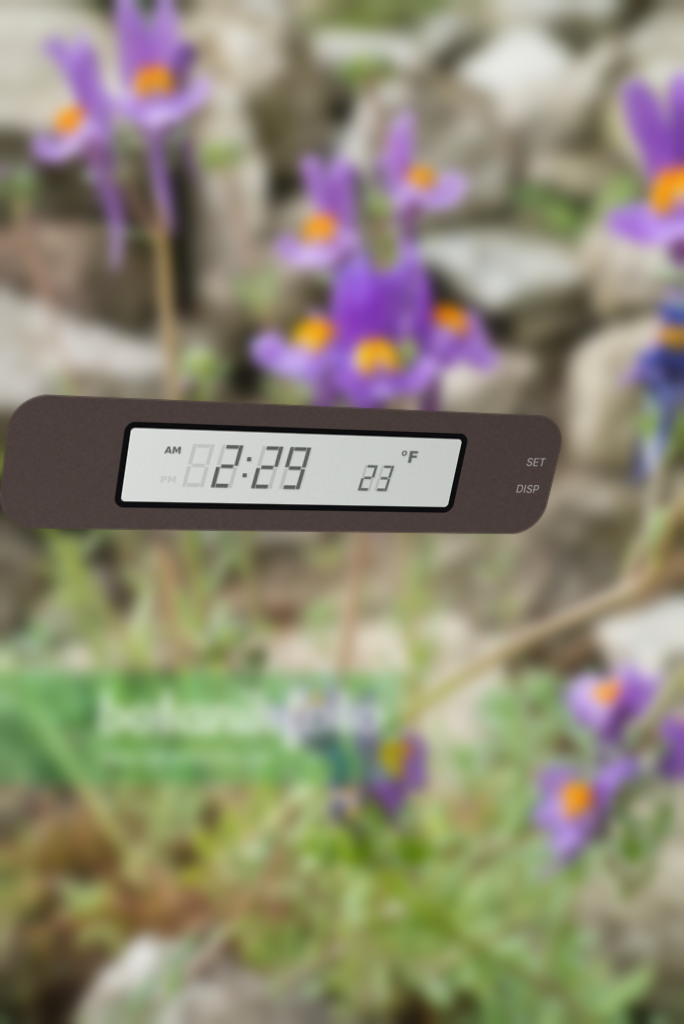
{"hour": 2, "minute": 29}
